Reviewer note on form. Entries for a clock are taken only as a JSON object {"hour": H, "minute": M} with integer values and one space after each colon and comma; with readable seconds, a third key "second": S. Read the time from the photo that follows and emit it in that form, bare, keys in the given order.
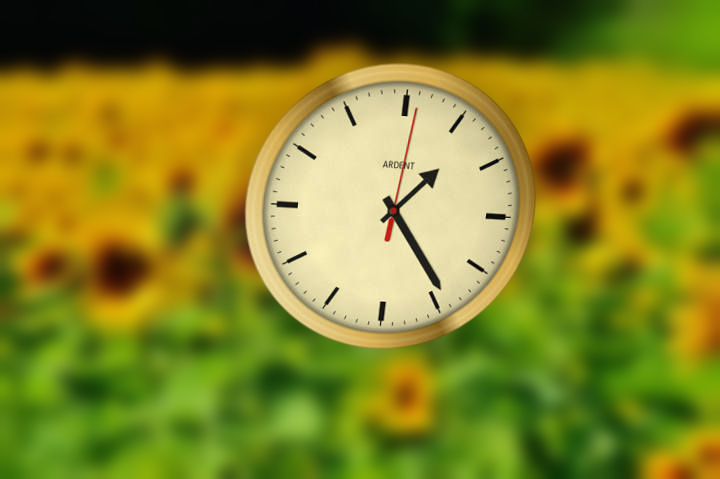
{"hour": 1, "minute": 24, "second": 1}
